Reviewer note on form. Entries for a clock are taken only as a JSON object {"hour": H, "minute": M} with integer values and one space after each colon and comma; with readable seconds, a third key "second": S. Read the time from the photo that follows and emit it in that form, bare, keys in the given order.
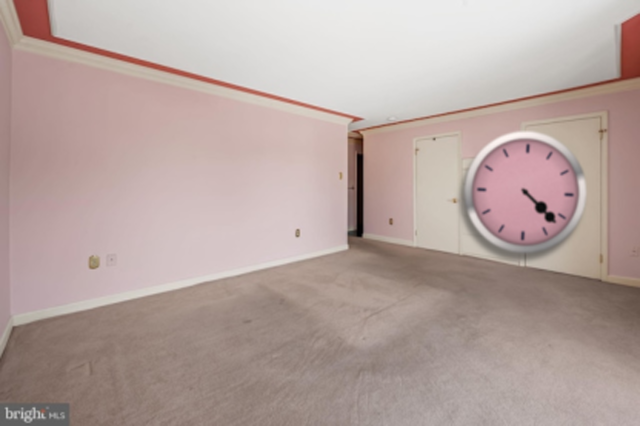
{"hour": 4, "minute": 22}
